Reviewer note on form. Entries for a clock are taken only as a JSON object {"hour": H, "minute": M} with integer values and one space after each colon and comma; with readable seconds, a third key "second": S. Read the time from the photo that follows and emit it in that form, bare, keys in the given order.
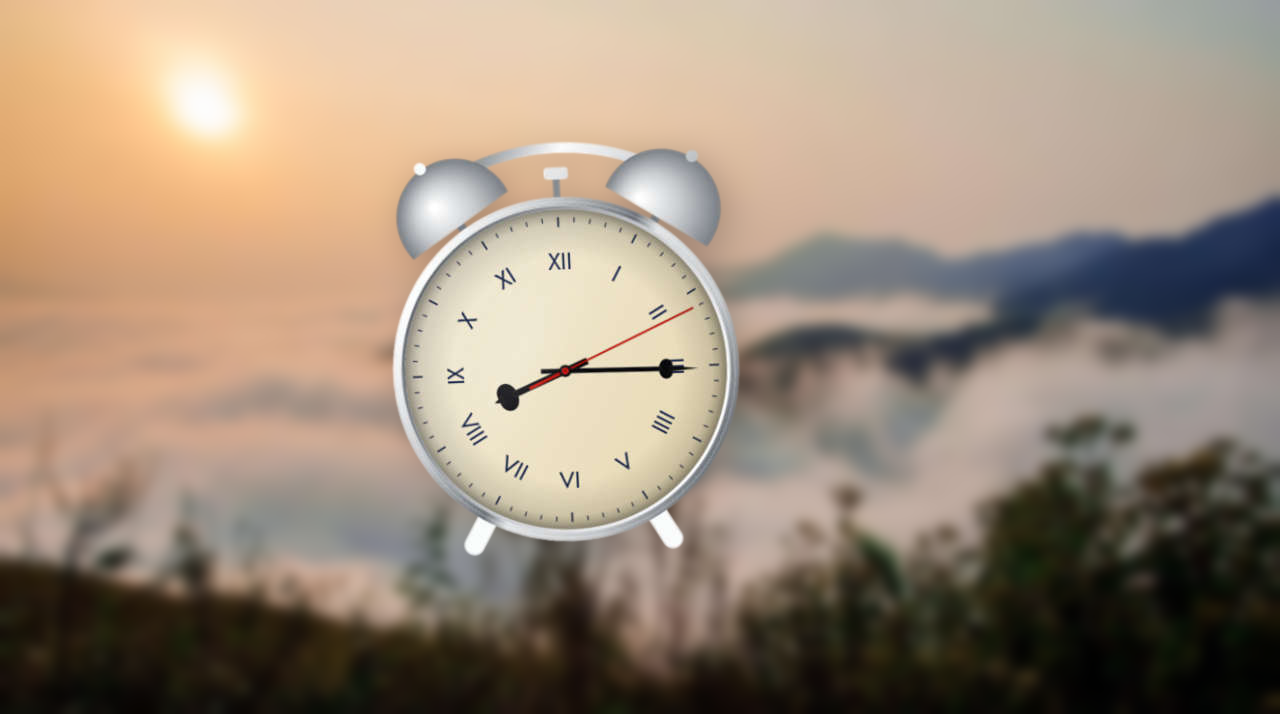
{"hour": 8, "minute": 15, "second": 11}
